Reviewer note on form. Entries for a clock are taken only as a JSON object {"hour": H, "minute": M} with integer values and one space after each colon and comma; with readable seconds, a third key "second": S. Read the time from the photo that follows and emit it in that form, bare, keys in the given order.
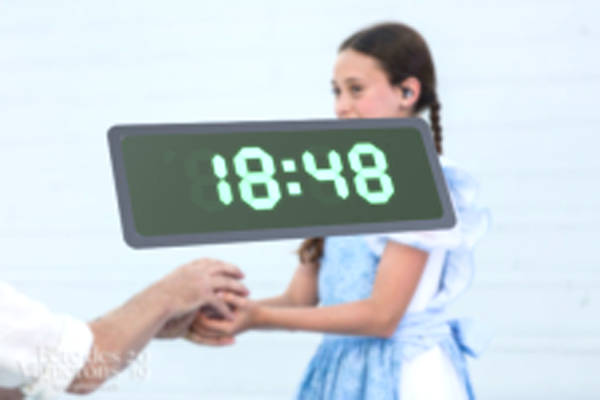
{"hour": 18, "minute": 48}
